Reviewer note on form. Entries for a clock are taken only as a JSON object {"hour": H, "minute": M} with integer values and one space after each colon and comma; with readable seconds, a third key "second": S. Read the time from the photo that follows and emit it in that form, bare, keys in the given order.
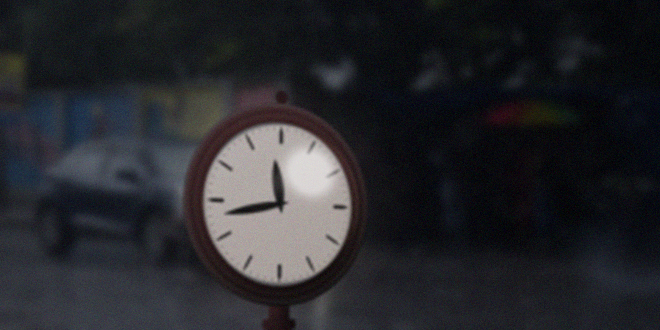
{"hour": 11, "minute": 43}
